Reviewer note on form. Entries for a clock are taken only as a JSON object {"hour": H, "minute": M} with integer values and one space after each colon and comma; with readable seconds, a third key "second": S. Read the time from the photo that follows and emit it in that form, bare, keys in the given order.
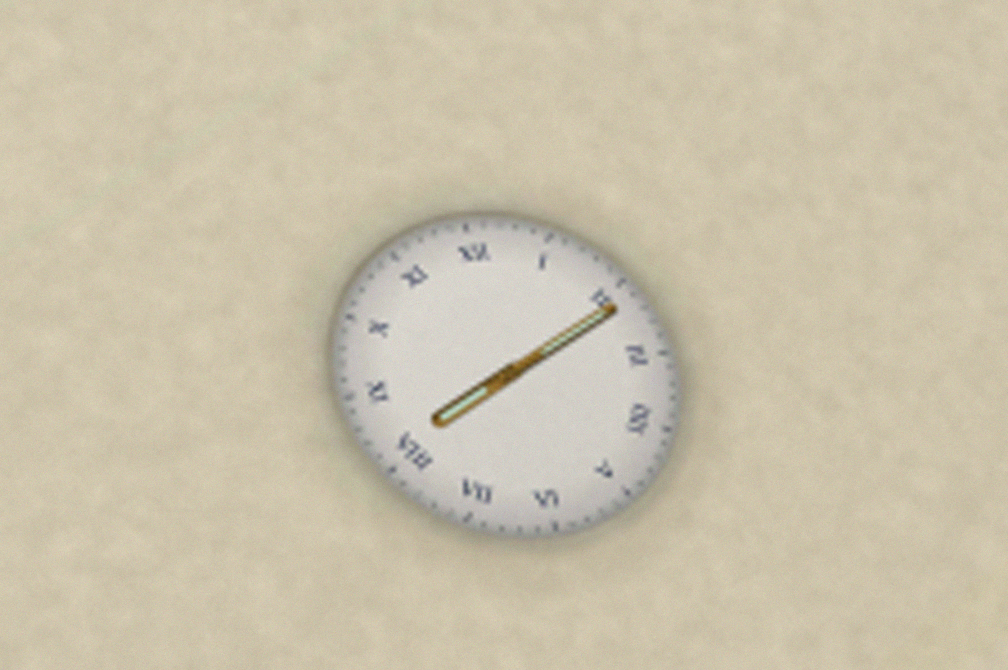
{"hour": 8, "minute": 11}
